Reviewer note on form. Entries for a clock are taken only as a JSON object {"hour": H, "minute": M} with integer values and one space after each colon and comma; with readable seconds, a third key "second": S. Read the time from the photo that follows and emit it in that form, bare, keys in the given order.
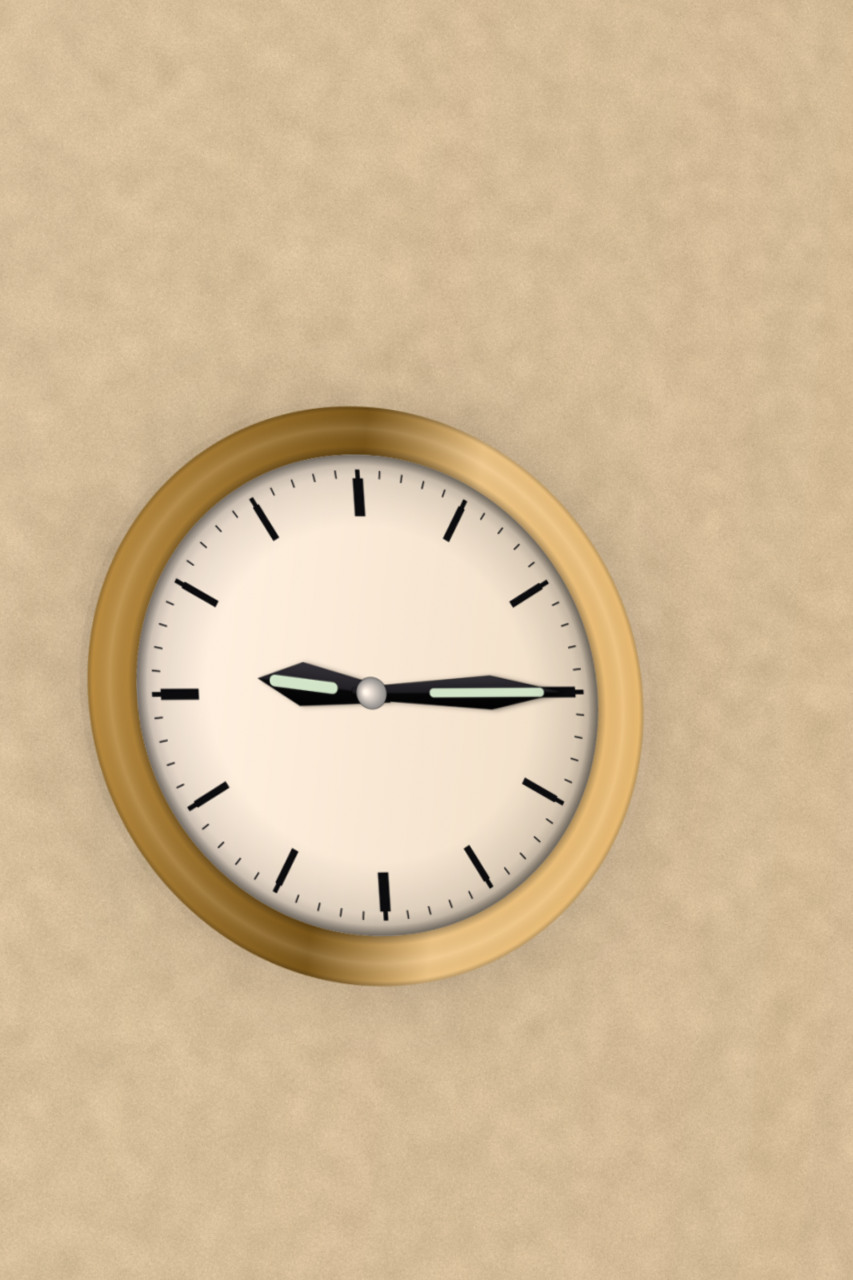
{"hour": 9, "minute": 15}
